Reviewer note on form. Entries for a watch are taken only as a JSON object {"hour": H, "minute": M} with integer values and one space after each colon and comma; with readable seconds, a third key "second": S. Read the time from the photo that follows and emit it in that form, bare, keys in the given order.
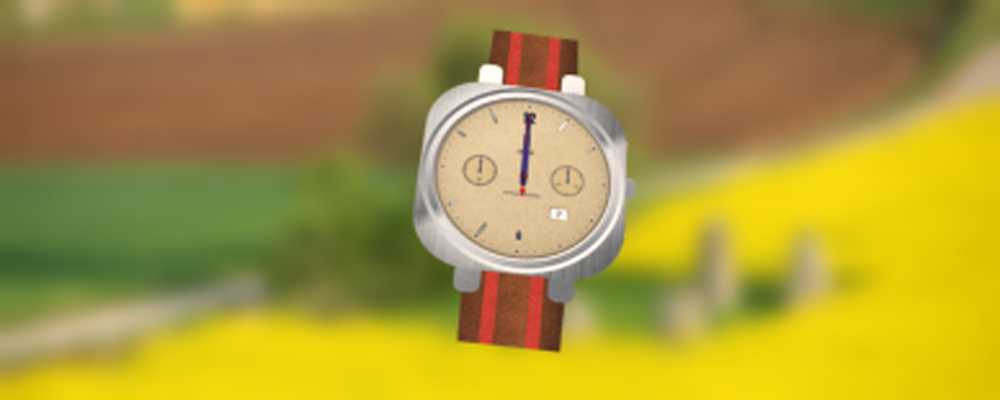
{"hour": 12, "minute": 0}
